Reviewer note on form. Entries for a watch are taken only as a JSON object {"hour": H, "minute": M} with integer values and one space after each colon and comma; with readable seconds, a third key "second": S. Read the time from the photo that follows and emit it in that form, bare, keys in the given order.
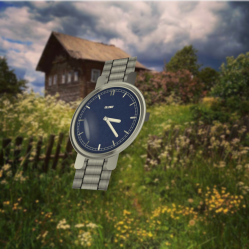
{"hour": 3, "minute": 23}
